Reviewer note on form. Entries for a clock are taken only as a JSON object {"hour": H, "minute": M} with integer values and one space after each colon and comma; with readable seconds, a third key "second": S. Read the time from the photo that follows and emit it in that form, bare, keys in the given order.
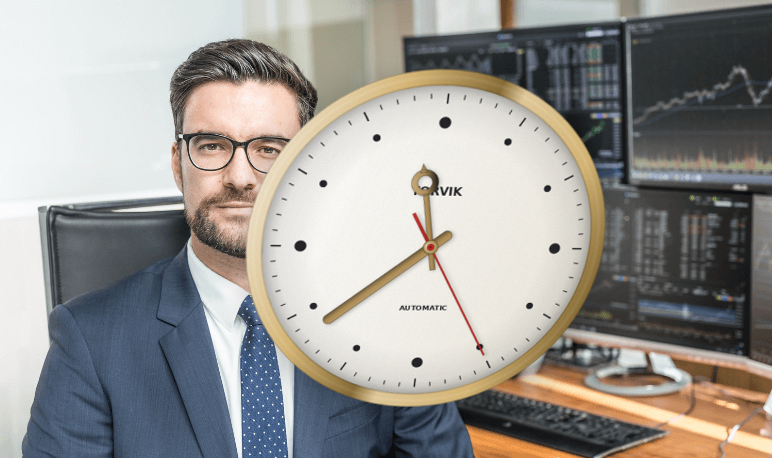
{"hour": 11, "minute": 38, "second": 25}
